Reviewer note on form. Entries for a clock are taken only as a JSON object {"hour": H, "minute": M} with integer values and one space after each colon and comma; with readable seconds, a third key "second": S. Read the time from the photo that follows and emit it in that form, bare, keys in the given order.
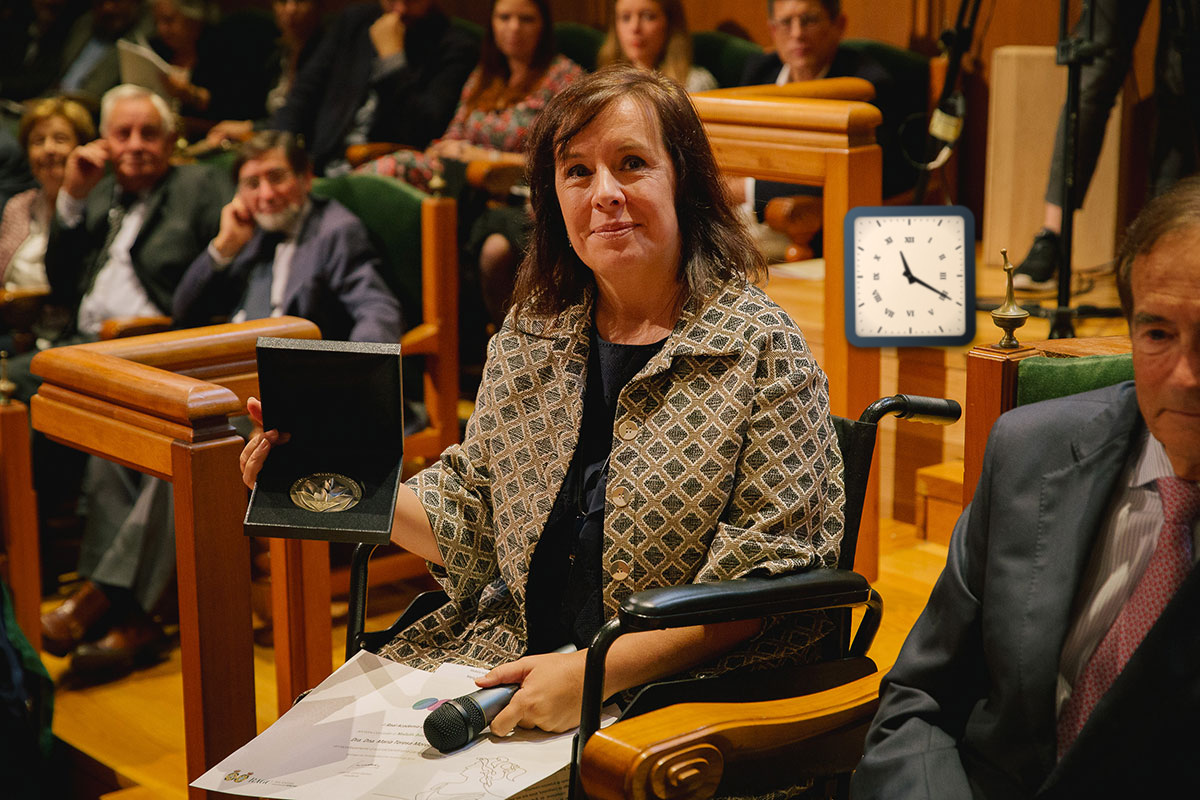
{"hour": 11, "minute": 20}
